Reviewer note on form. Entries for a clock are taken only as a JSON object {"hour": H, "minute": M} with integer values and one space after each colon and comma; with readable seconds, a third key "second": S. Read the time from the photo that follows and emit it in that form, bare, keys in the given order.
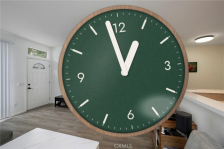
{"hour": 12, "minute": 58}
